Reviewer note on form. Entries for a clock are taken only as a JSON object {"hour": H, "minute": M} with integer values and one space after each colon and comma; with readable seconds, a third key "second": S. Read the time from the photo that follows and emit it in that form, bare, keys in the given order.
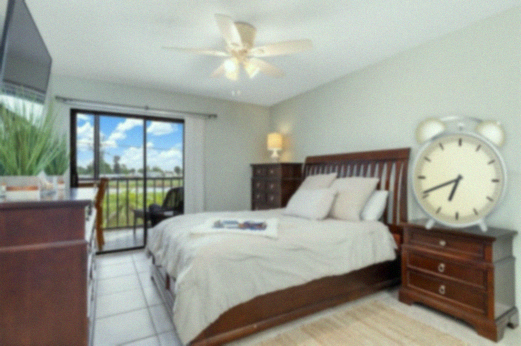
{"hour": 6, "minute": 41}
